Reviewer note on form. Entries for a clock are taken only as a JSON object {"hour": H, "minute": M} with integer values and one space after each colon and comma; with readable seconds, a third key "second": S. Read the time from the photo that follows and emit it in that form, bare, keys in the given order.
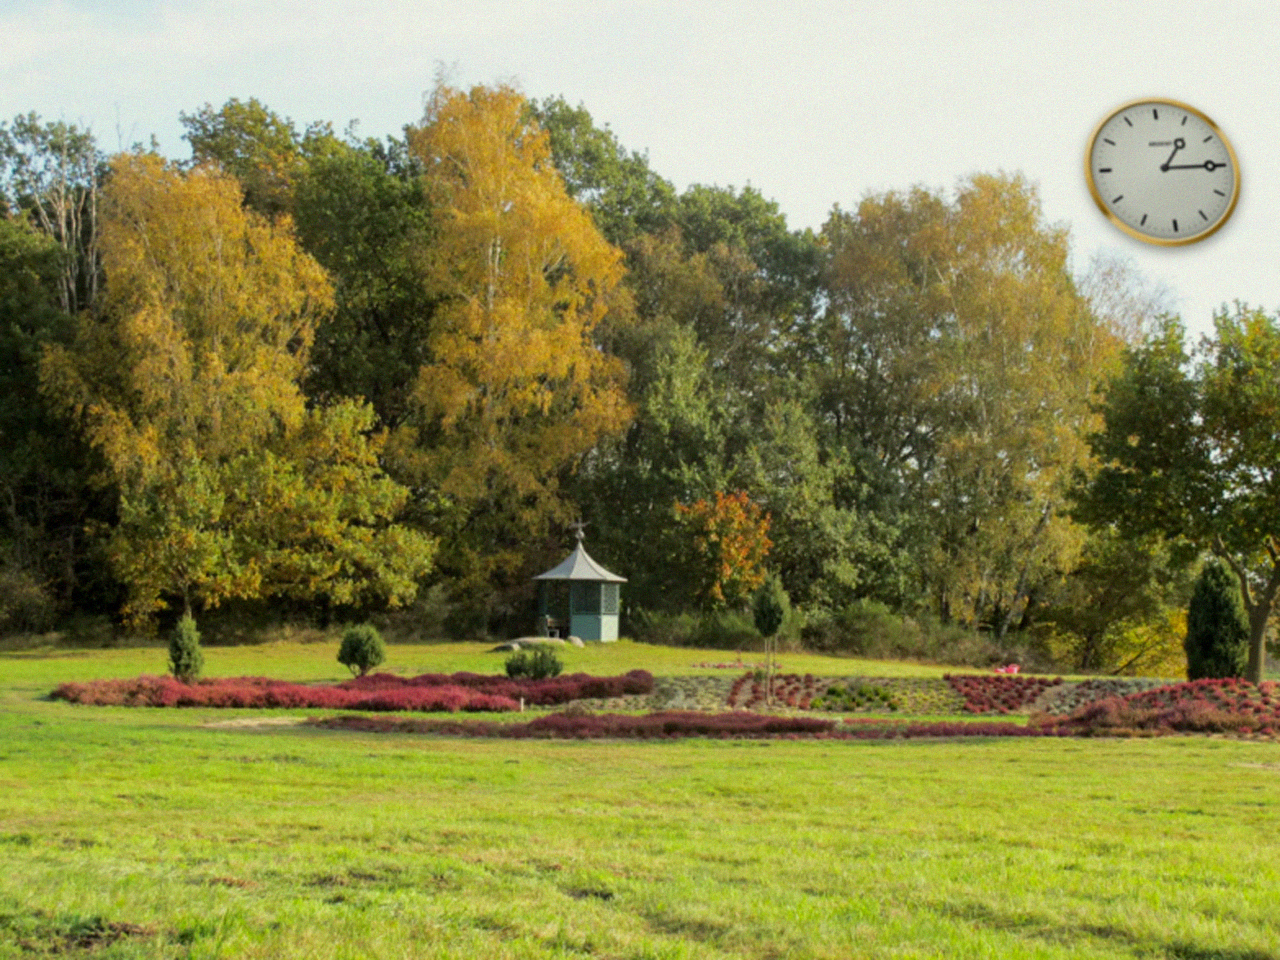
{"hour": 1, "minute": 15}
